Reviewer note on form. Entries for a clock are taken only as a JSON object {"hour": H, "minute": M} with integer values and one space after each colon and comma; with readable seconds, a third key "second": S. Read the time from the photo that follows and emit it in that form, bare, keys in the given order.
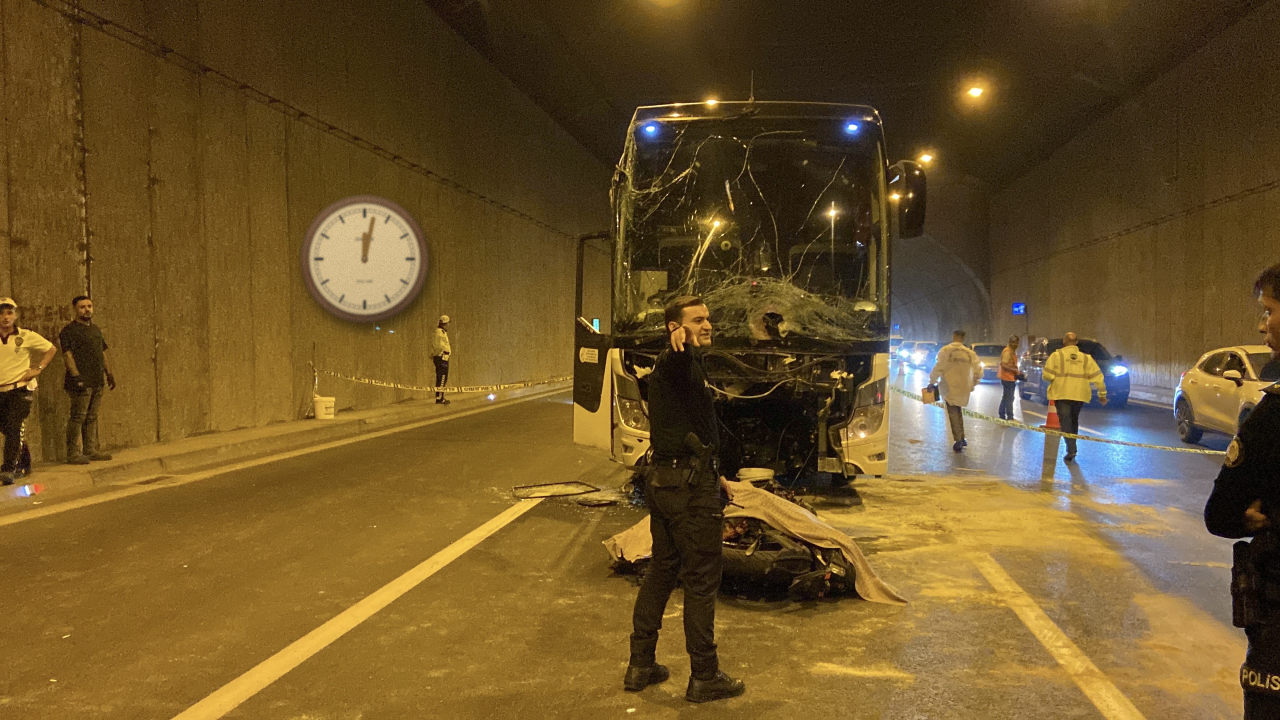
{"hour": 12, "minute": 2}
